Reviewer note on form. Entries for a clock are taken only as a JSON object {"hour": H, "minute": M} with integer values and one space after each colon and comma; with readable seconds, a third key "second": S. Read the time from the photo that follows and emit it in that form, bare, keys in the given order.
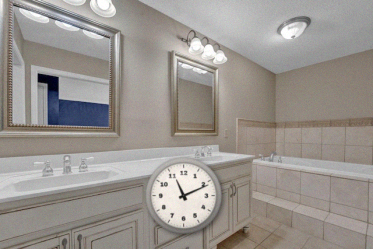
{"hour": 11, "minute": 11}
